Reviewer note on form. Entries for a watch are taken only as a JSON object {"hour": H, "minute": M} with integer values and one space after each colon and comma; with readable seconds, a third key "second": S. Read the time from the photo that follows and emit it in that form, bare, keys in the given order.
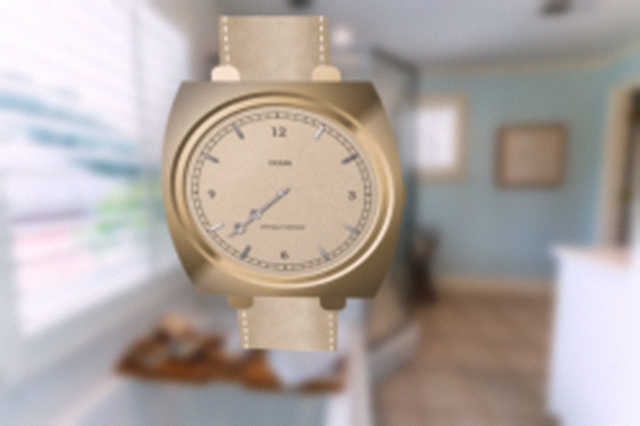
{"hour": 7, "minute": 38}
